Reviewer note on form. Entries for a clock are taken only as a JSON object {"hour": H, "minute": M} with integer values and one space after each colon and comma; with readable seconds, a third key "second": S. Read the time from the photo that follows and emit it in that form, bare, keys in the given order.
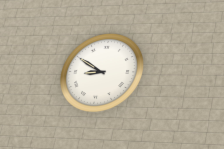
{"hour": 8, "minute": 50}
